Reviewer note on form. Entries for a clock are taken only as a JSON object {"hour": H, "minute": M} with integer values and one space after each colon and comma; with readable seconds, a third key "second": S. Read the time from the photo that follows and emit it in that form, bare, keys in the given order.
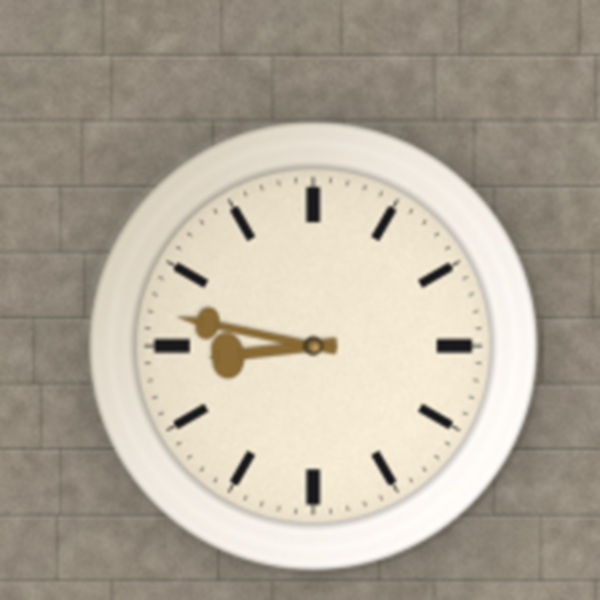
{"hour": 8, "minute": 47}
